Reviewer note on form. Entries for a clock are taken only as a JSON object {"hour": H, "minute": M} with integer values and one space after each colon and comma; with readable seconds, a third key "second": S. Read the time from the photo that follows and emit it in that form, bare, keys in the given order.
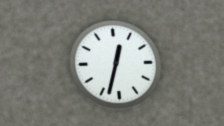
{"hour": 12, "minute": 33}
